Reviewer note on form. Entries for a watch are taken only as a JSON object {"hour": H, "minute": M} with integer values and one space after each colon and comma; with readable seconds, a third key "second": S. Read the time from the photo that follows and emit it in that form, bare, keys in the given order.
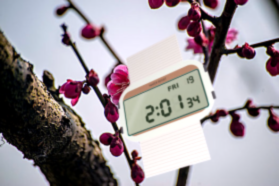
{"hour": 2, "minute": 1}
